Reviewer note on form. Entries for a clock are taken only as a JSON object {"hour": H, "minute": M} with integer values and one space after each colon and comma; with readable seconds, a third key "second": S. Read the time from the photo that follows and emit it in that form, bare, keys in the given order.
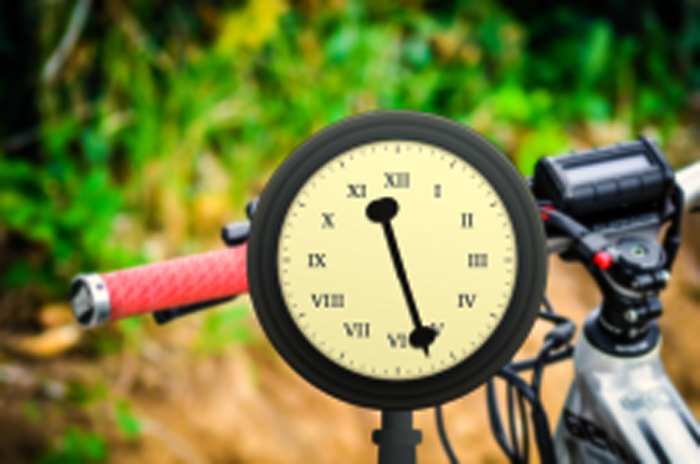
{"hour": 11, "minute": 27}
